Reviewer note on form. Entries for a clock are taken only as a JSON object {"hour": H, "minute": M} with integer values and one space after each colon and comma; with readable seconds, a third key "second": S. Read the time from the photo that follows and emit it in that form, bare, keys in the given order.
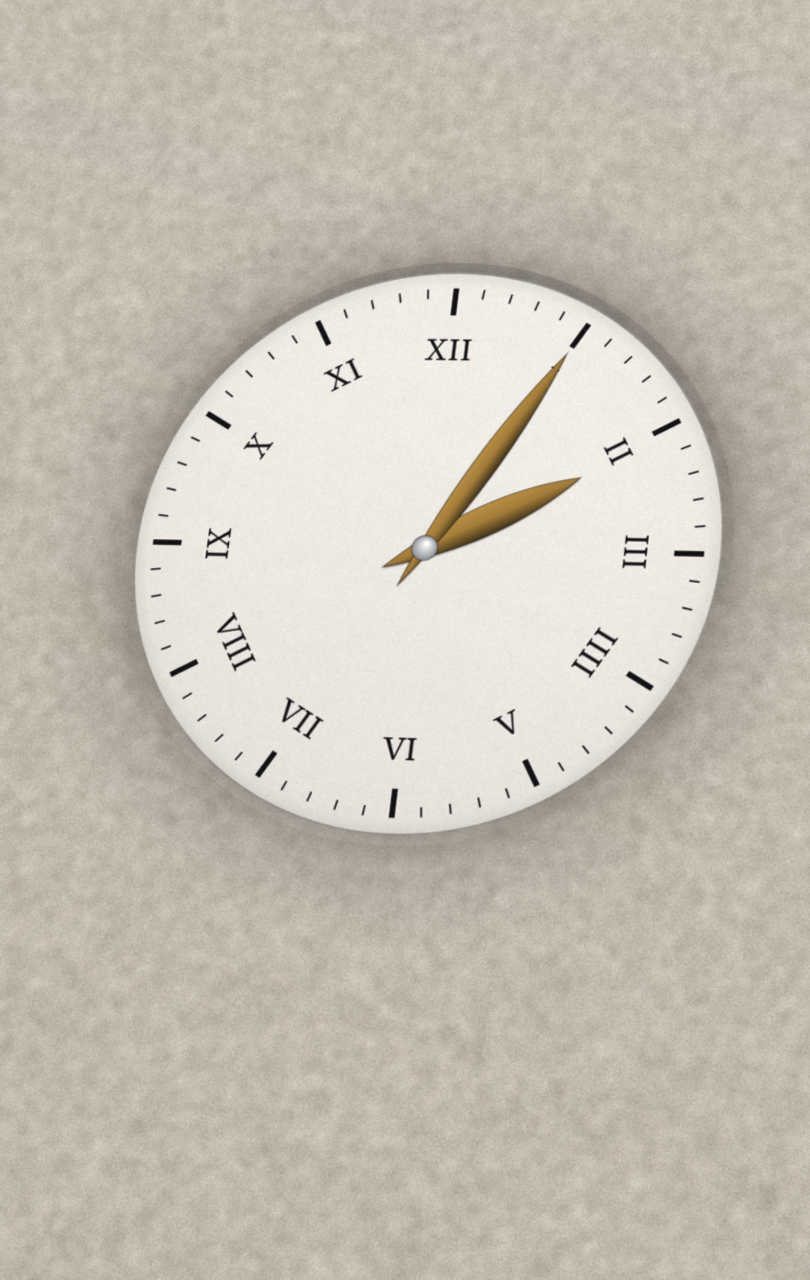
{"hour": 2, "minute": 5}
